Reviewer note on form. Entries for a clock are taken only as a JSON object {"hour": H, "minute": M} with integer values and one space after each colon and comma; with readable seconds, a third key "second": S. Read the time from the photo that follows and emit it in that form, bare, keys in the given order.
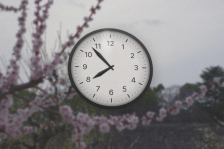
{"hour": 7, "minute": 53}
